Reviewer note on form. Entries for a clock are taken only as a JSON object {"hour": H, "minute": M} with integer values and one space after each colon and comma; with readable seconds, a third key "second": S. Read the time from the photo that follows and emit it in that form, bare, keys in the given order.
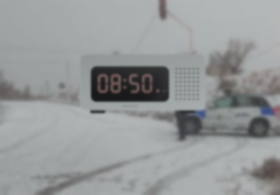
{"hour": 8, "minute": 50}
